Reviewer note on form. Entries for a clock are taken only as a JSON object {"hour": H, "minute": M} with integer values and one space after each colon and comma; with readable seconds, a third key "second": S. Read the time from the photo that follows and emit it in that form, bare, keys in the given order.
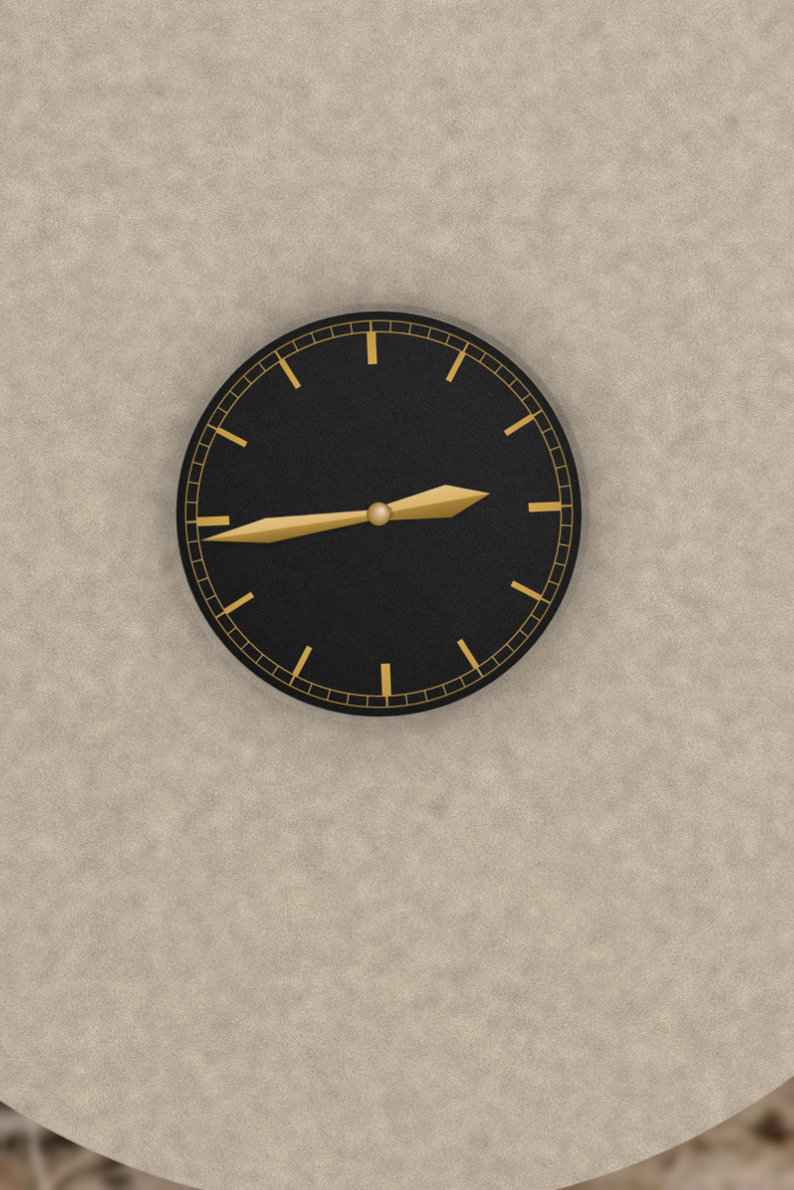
{"hour": 2, "minute": 44}
